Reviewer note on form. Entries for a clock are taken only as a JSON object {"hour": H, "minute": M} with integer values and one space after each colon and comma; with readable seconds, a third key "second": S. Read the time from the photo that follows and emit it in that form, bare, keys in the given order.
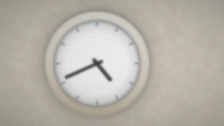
{"hour": 4, "minute": 41}
